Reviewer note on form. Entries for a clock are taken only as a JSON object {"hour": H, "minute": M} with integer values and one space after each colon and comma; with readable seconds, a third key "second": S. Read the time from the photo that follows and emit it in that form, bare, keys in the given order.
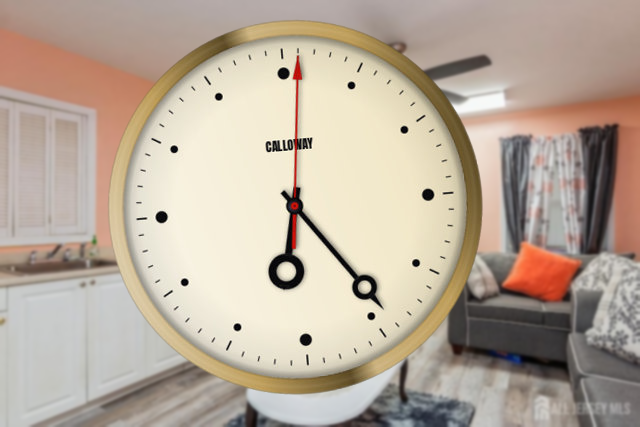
{"hour": 6, "minute": 24, "second": 1}
